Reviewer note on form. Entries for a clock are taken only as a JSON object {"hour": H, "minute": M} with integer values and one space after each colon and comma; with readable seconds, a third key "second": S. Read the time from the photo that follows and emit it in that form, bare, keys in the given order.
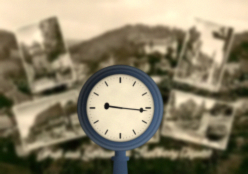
{"hour": 9, "minute": 16}
